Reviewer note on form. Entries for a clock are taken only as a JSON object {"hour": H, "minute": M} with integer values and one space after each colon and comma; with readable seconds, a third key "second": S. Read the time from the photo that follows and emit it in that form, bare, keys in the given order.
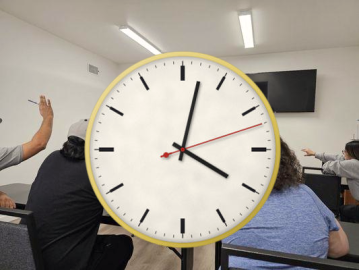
{"hour": 4, "minute": 2, "second": 12}
